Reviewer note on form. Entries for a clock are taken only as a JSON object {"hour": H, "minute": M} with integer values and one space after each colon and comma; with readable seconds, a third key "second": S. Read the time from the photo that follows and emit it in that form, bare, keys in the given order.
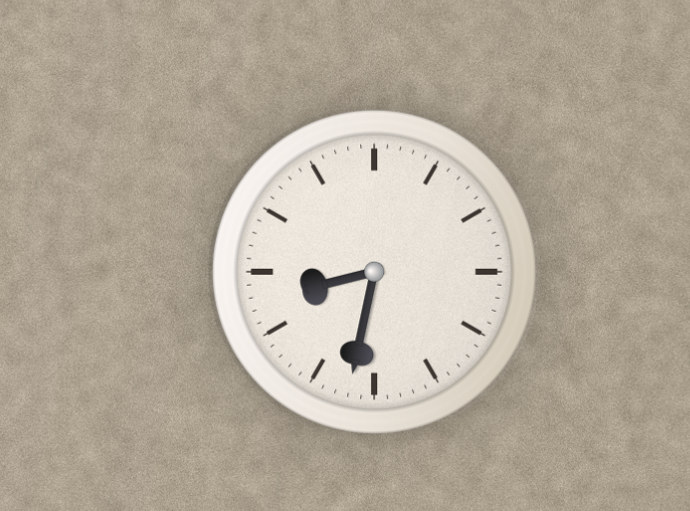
{"hour": 8, "minute": 32}
